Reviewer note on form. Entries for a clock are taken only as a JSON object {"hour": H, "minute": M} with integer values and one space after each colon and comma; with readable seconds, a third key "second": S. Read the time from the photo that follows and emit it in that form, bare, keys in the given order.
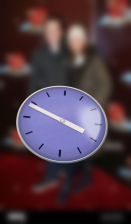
{"hour": 3, "minute": 49}
